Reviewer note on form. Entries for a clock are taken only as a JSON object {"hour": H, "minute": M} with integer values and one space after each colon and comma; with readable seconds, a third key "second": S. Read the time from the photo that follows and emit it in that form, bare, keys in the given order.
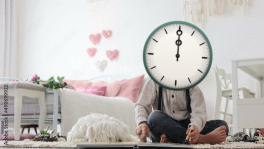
{"hour": 12, "minute": 0}
